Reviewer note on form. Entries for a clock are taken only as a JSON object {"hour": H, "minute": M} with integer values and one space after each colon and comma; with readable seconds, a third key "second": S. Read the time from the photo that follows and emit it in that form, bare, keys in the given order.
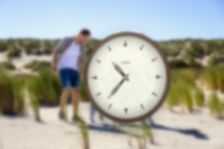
{"hour": 10, "minute": 37}
